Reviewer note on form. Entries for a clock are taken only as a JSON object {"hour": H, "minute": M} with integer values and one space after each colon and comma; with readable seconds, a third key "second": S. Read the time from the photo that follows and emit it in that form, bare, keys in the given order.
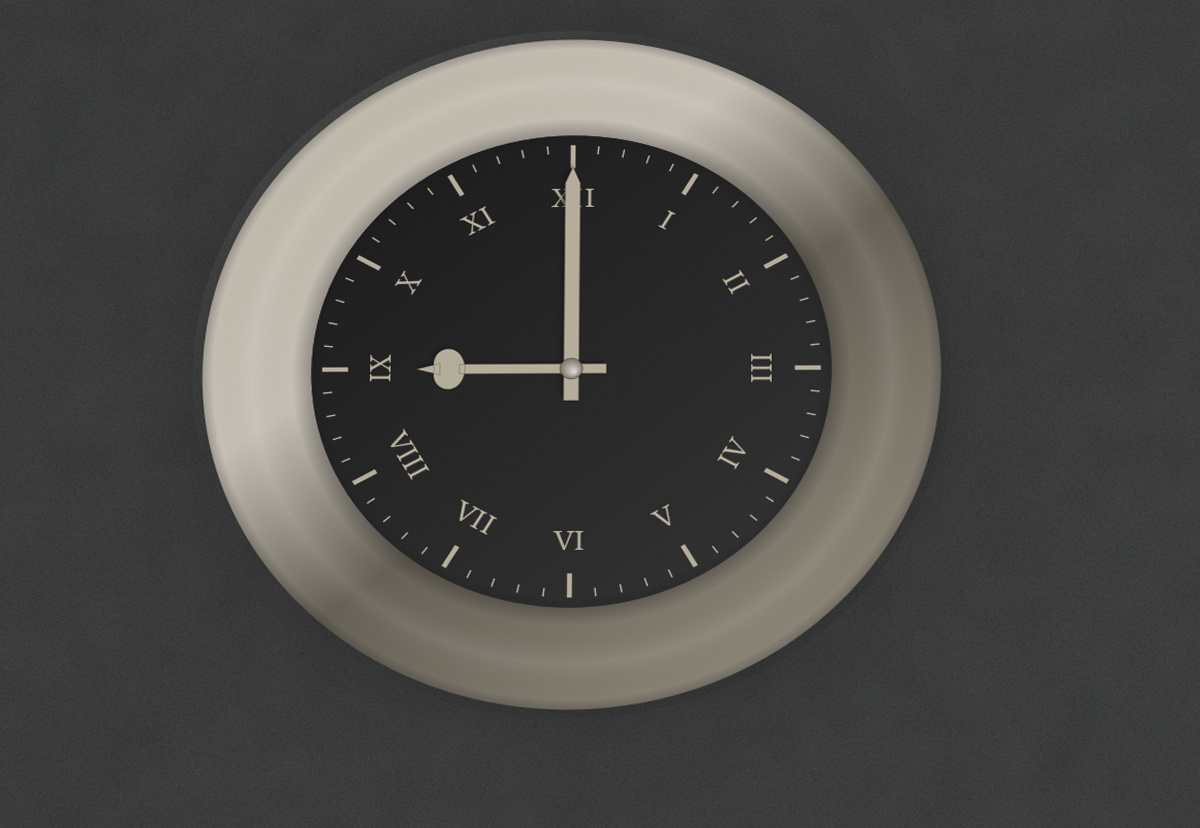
{"hour": 9, "minute": 0}
